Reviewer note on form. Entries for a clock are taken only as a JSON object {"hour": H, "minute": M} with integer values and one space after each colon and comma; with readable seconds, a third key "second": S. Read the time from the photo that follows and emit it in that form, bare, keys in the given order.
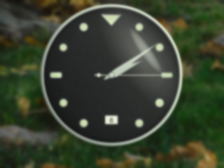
{"hour": 2, "minute": 9, "second": 15}
